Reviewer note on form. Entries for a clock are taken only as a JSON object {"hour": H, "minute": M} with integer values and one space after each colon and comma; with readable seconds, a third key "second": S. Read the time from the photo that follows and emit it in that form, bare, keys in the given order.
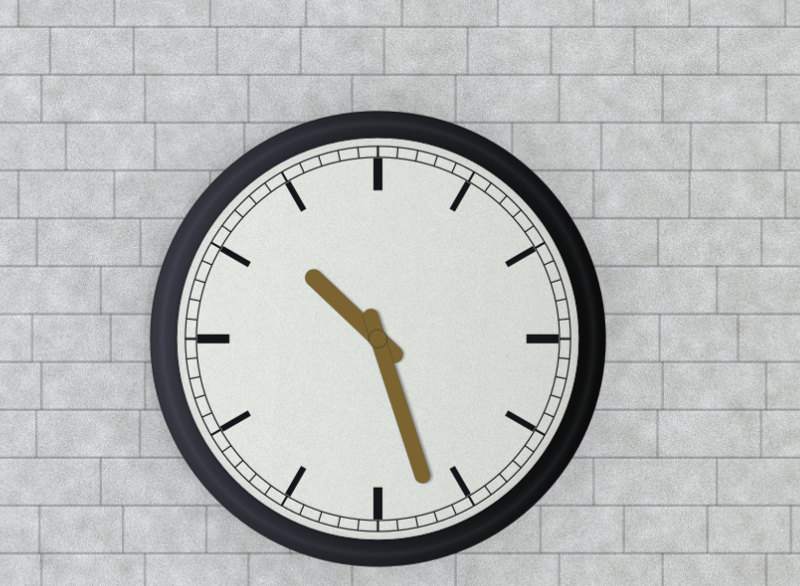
{"hour": 10, "minute": 27}
